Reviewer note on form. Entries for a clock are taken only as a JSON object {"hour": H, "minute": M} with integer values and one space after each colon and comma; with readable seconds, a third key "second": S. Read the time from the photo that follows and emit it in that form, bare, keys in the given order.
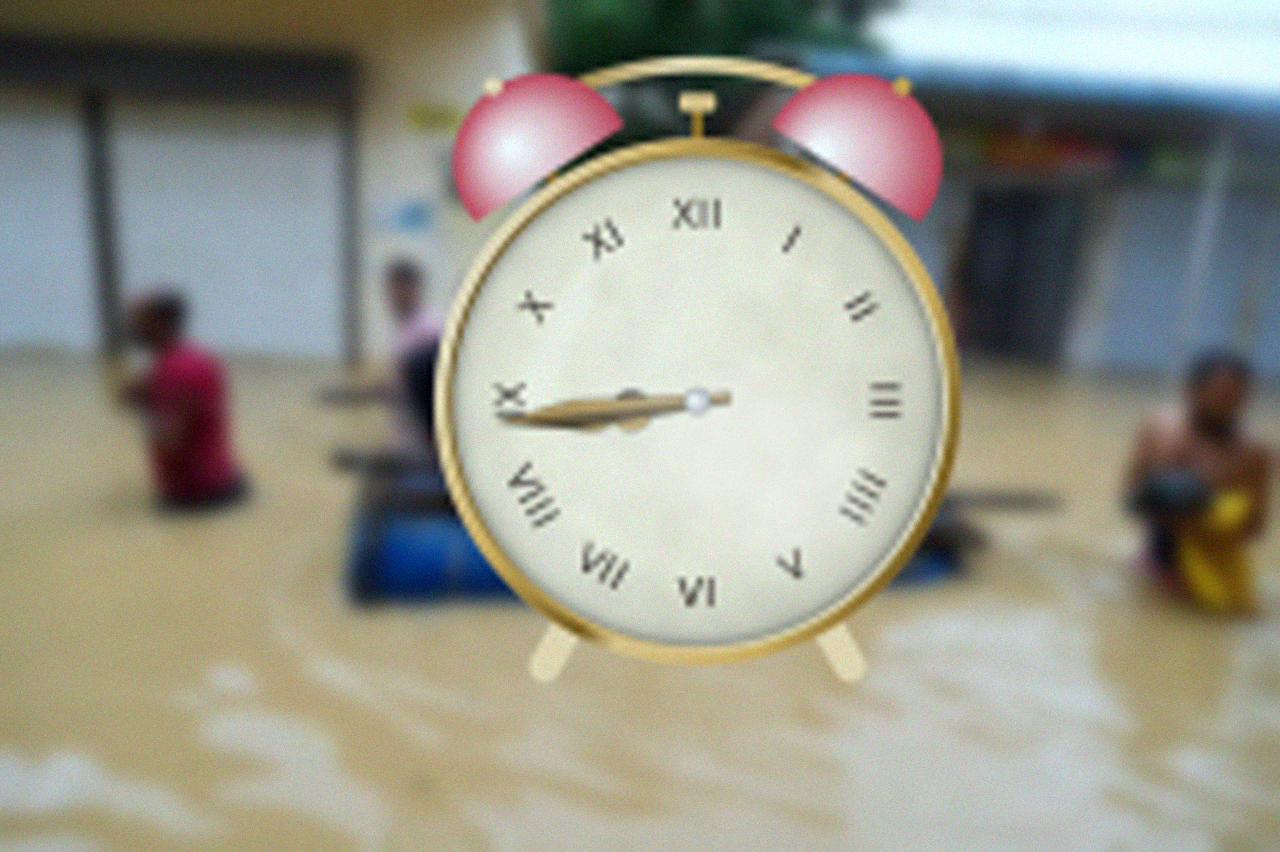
{"hour": 8, "minute": 44}
